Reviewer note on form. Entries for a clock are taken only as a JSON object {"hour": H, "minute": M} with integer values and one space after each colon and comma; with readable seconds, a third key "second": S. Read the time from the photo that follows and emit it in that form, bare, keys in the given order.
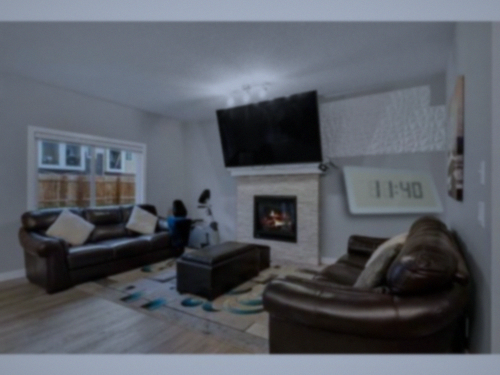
{"hour": 11, "minute": 40}
